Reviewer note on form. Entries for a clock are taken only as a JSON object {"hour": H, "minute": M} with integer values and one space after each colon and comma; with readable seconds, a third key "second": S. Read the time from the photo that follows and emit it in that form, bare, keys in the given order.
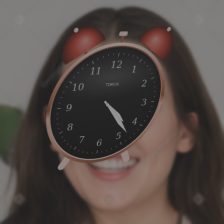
{"hour": 4, "minute": 23}
